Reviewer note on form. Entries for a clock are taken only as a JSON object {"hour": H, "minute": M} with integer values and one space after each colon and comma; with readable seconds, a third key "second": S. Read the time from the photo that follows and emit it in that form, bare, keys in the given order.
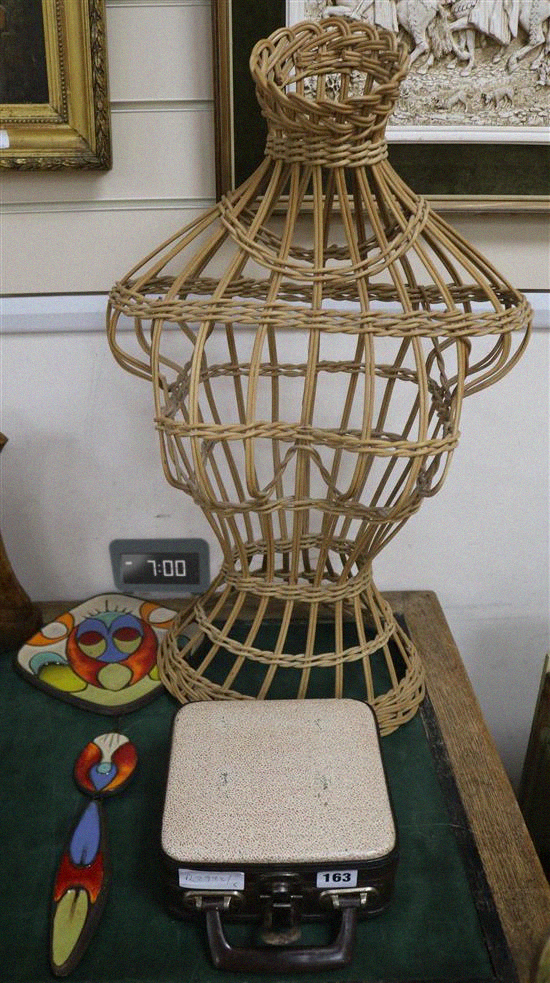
{"hour": 7, "minute": 0}
